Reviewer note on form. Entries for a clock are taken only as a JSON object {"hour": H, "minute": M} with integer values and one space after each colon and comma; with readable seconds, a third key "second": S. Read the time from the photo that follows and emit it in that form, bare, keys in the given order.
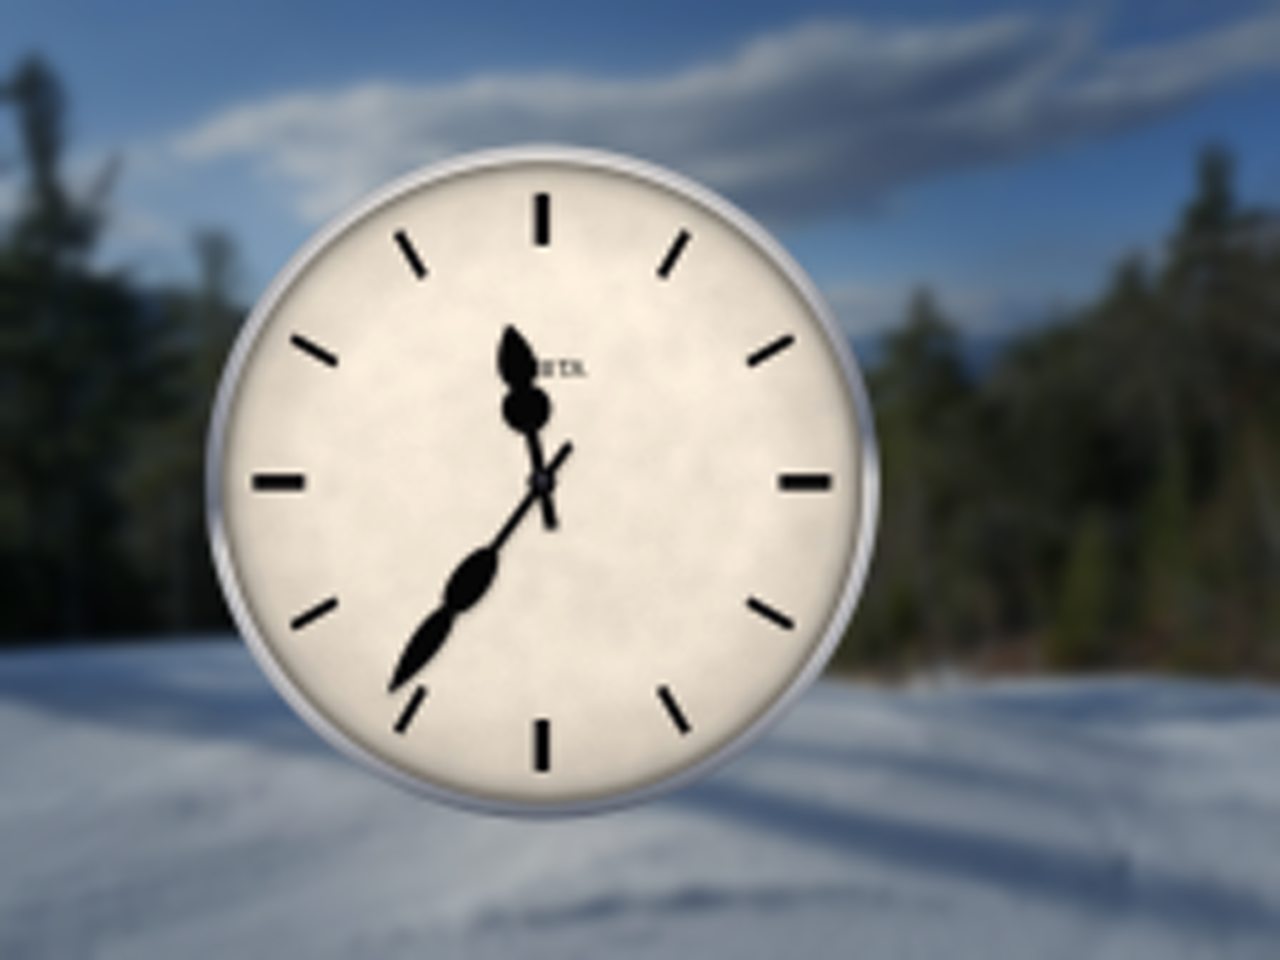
{"hour": 11, "minute": 36}
